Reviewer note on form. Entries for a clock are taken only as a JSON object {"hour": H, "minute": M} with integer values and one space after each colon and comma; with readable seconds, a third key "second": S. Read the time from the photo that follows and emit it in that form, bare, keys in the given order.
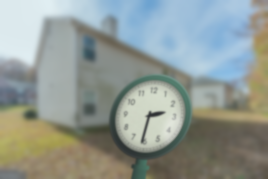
{"hour": 2, "minute": 31}
